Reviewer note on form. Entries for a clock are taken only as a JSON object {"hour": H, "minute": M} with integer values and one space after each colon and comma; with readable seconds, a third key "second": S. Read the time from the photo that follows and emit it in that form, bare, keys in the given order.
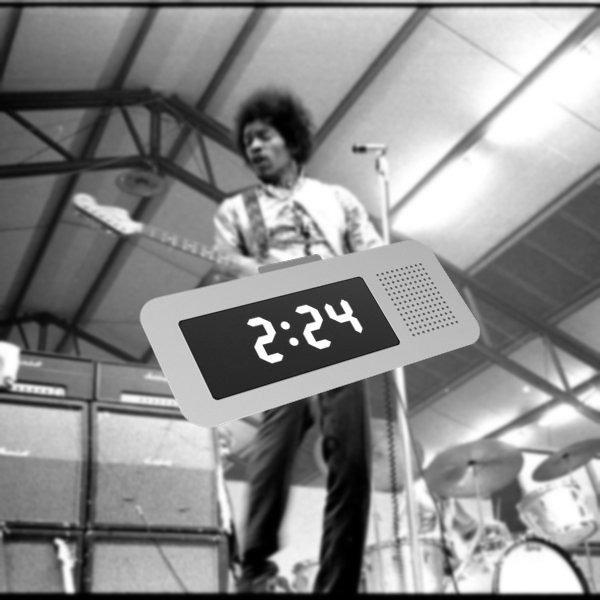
{"hour": 2, "minute": 24}
